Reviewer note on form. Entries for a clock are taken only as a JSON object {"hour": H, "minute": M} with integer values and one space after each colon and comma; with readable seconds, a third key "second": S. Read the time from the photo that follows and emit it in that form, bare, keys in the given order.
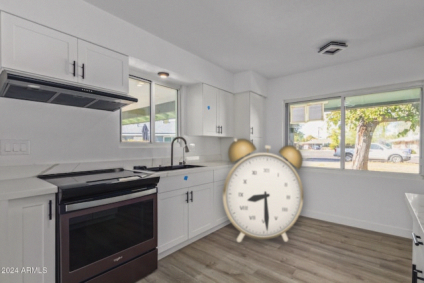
{"hour": 8, "minute": 29}
